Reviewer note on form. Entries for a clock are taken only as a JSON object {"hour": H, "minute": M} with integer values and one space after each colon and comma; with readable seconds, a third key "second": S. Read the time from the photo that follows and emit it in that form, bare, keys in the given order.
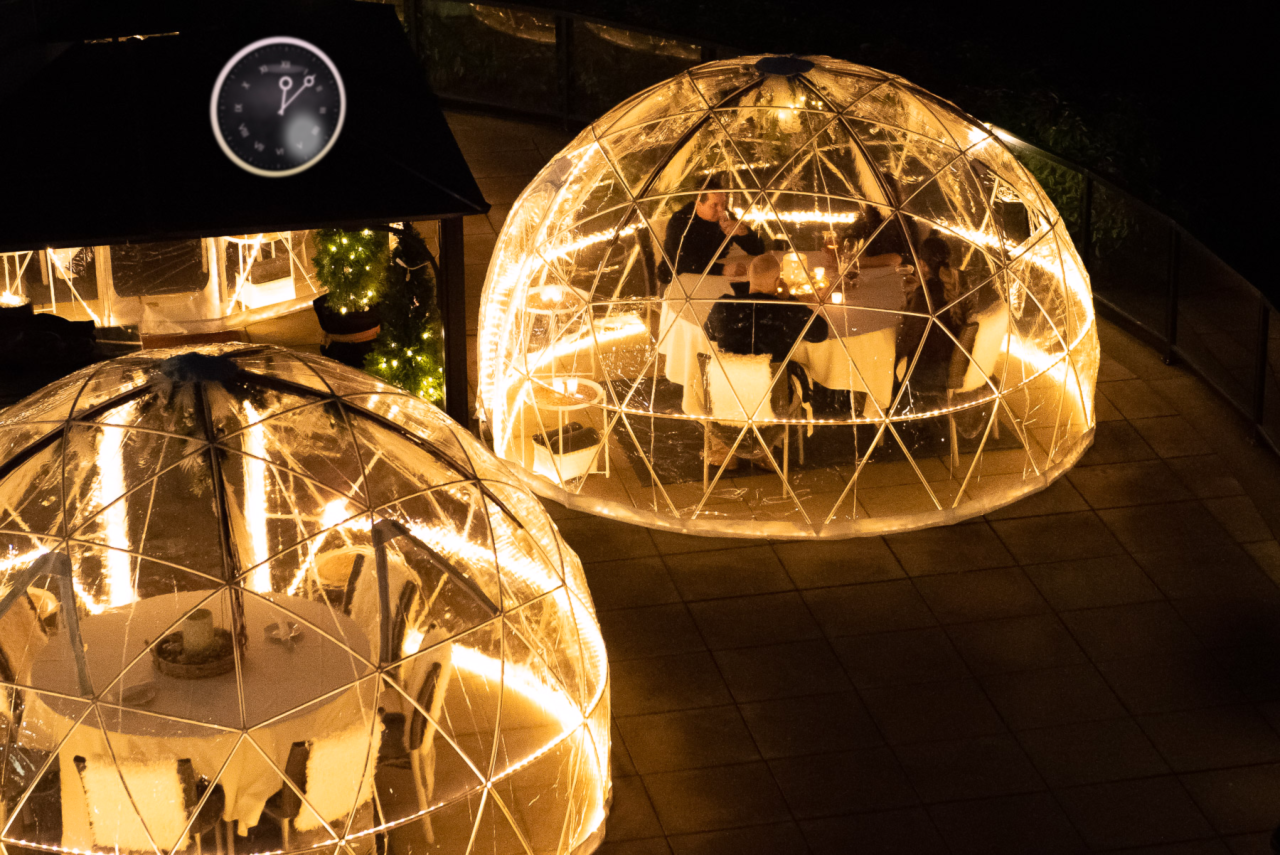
{"hour": 12, "minute": 7}
